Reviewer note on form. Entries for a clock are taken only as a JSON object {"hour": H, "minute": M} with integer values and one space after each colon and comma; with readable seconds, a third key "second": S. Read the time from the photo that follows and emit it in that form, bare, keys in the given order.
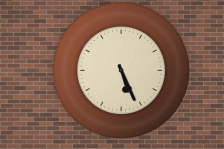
{"hour": 5, "minute": 26}
